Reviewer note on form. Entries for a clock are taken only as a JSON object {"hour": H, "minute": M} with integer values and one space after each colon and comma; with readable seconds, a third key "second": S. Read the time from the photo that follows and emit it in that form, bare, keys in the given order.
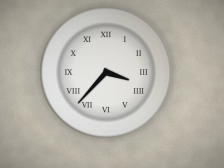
{"hour": 3, "minute": 37}
